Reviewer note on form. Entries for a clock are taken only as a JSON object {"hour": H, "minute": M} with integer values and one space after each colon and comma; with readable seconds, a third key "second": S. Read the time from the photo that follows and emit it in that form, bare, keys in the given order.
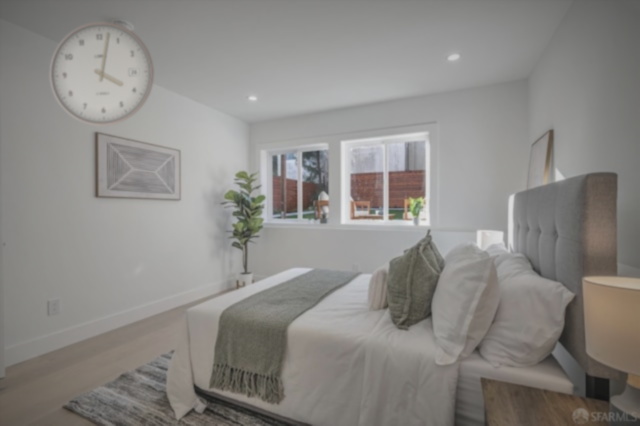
{"hour": 4, "minute": 2}
